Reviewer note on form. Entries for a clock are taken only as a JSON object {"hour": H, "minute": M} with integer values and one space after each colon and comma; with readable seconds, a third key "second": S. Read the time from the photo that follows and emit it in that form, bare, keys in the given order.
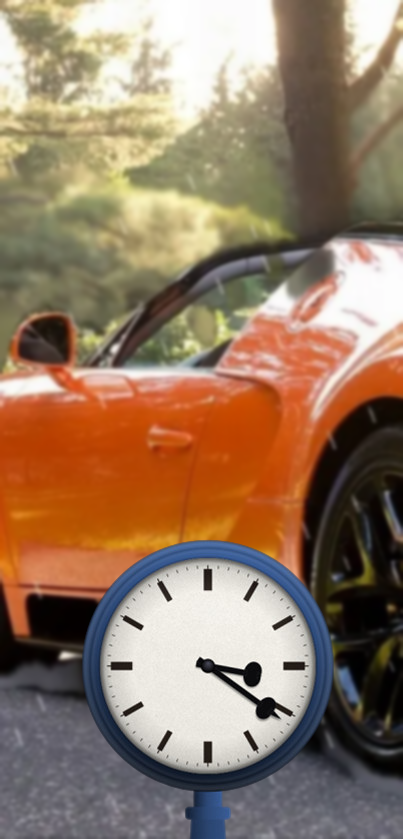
{"hour": 3, "minute": 21}
